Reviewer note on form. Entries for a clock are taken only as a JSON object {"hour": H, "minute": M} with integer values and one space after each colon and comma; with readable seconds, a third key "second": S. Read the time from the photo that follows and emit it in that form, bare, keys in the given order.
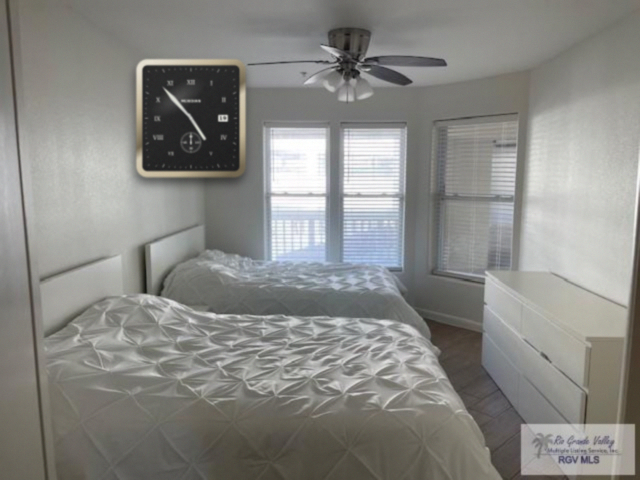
{"hour": 4, "minute": 53}
